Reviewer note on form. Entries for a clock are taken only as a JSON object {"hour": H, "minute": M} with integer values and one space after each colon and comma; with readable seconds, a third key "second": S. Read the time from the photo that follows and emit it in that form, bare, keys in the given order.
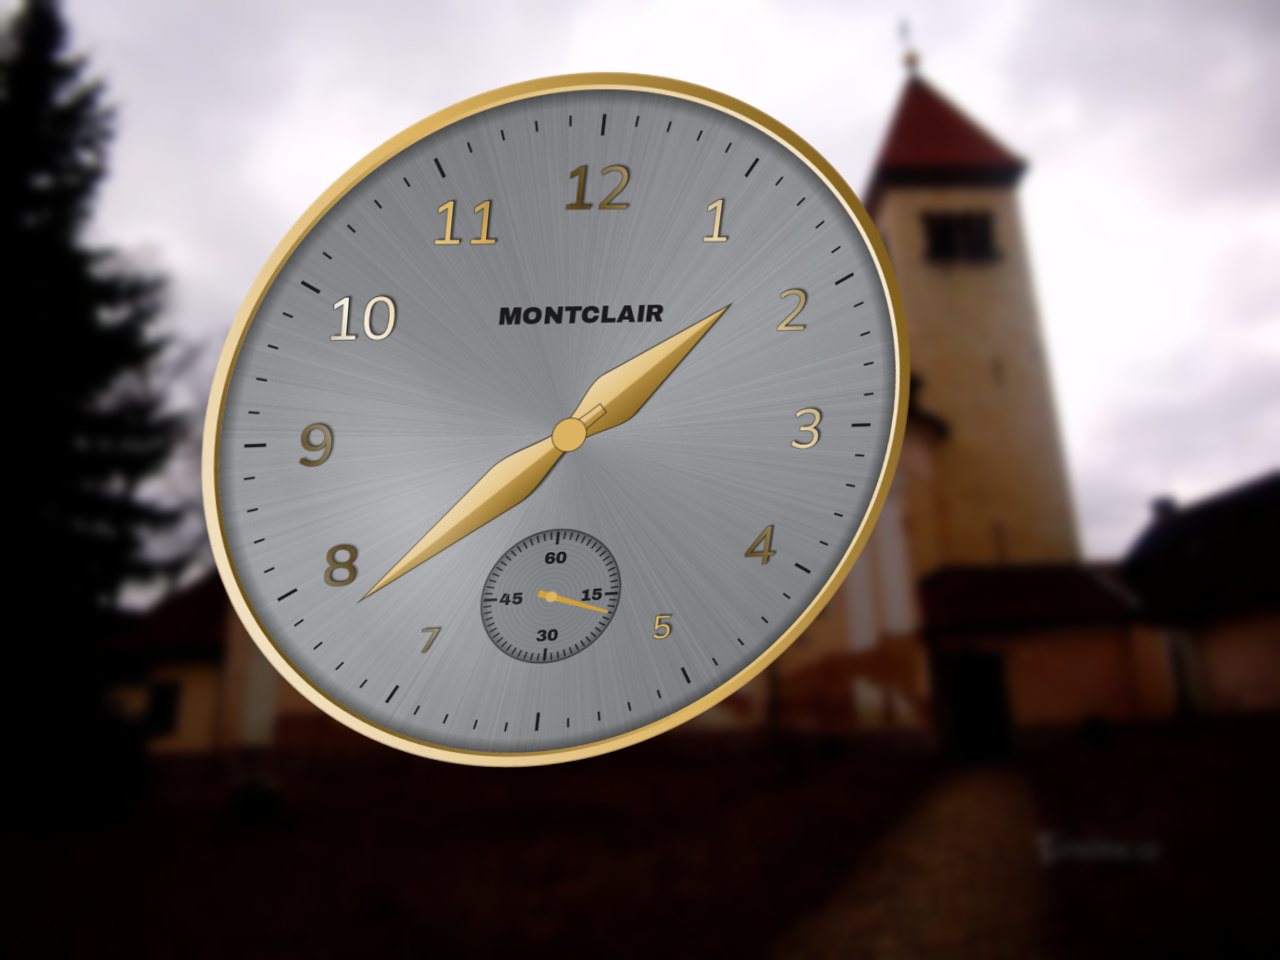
{"hour": 1, "minute": 38, "second": 18}
